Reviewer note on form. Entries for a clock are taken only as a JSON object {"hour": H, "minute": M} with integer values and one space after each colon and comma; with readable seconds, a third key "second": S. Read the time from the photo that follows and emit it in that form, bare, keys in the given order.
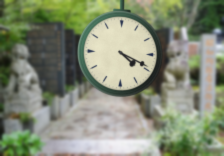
{"hour": 4, "minute": 19}
